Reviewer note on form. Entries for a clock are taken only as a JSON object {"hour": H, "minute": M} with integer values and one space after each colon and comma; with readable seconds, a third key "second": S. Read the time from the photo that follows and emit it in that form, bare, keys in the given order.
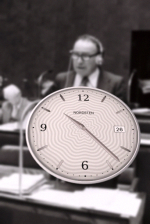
{"hour": 10, "minute": 23}
